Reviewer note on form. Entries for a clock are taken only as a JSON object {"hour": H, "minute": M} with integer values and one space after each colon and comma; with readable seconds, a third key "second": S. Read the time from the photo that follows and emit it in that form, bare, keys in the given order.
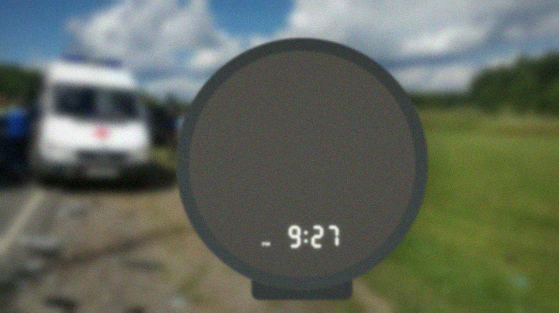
{"hour": 9, "minute": 27}
